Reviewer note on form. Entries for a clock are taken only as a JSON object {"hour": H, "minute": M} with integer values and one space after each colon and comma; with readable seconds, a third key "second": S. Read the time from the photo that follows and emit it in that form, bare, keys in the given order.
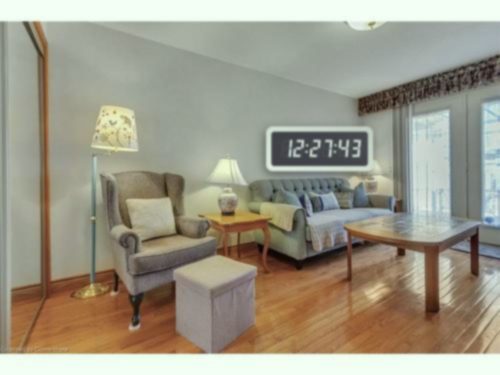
{"hour": 12, "minute": 27, "second": 43}
